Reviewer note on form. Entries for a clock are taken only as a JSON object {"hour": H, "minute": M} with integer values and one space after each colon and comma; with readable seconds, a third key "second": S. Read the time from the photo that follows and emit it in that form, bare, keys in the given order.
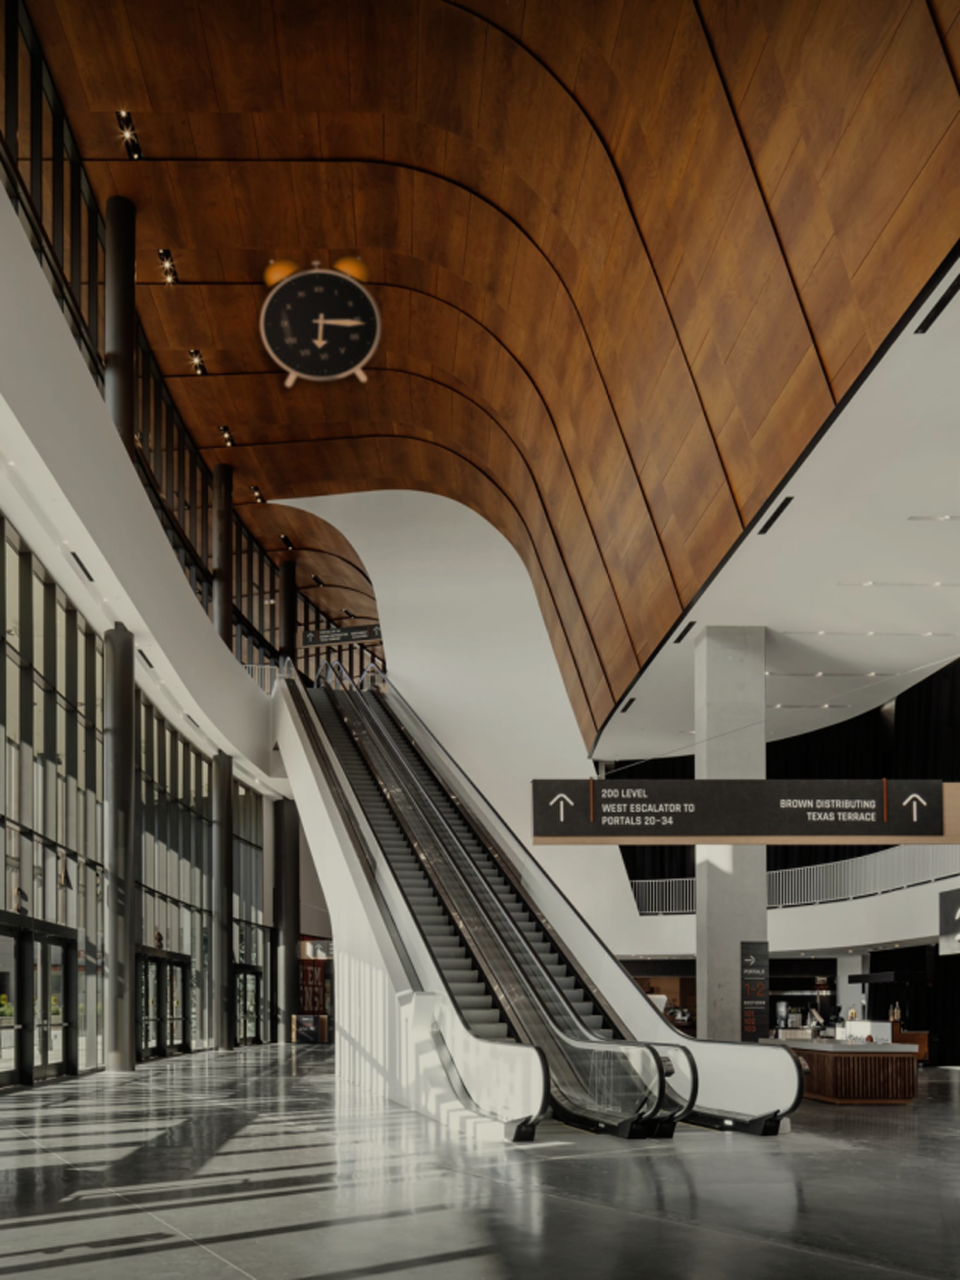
{"hour": 6, "minute": 16}
